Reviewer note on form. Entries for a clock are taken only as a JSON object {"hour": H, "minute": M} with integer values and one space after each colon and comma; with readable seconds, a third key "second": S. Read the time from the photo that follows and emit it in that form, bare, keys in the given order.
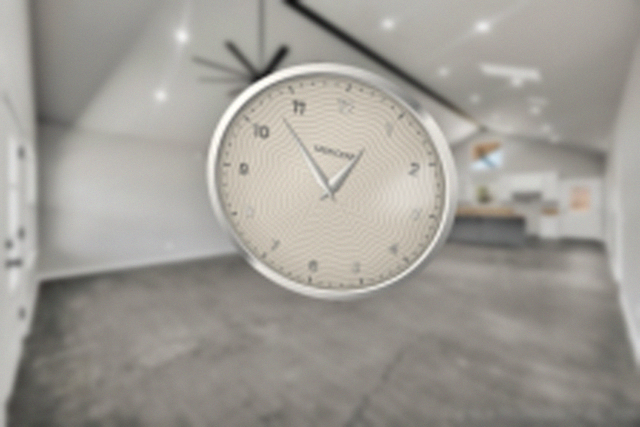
{"hour": 12, "minute": 53}
